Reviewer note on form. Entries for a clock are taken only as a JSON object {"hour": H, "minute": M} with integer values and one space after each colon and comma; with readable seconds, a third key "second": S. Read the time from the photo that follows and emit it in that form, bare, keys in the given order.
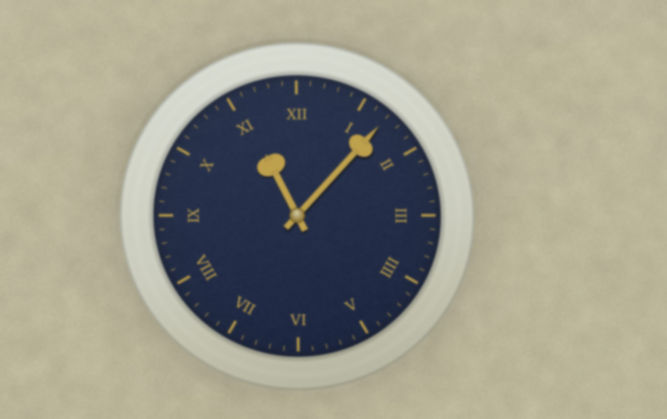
{"hour": 11, "minute": 7}
